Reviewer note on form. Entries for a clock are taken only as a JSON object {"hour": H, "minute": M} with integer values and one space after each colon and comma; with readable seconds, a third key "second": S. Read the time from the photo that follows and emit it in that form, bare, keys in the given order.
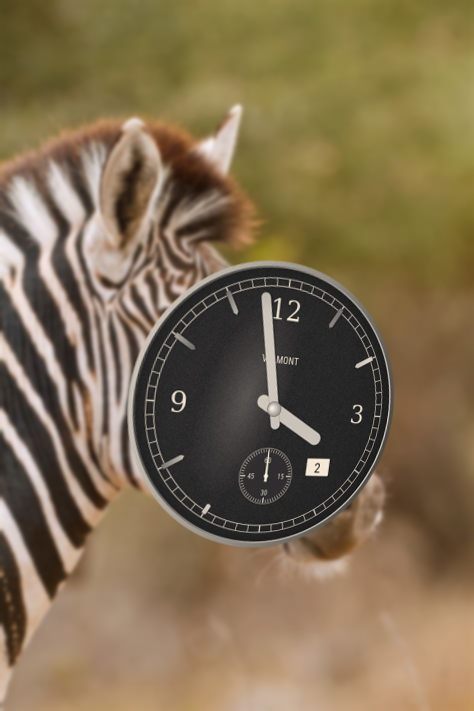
{"hour": 3, "minute": 58}
